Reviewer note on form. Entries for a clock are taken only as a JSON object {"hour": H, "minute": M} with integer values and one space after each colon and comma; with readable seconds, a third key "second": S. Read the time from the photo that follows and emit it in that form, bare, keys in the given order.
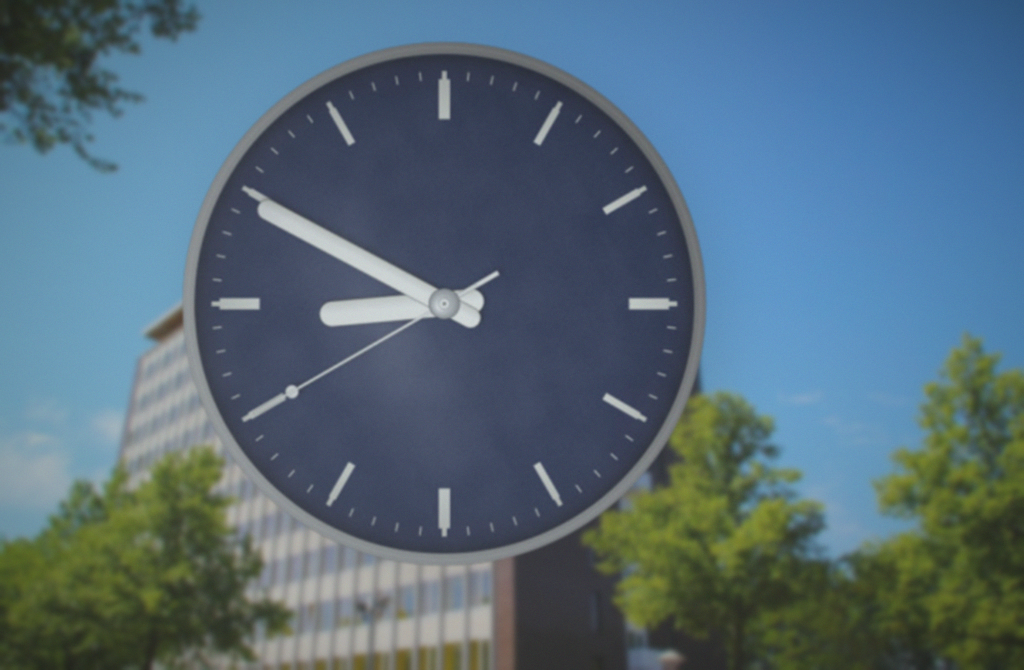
{"hour": 8, "minute": 49, "second": 40}
